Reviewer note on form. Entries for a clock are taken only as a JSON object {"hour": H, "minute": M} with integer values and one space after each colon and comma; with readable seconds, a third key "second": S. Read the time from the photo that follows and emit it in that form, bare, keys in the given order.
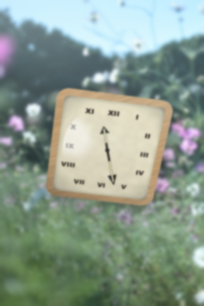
{"hour": 11, "minute": 27}
